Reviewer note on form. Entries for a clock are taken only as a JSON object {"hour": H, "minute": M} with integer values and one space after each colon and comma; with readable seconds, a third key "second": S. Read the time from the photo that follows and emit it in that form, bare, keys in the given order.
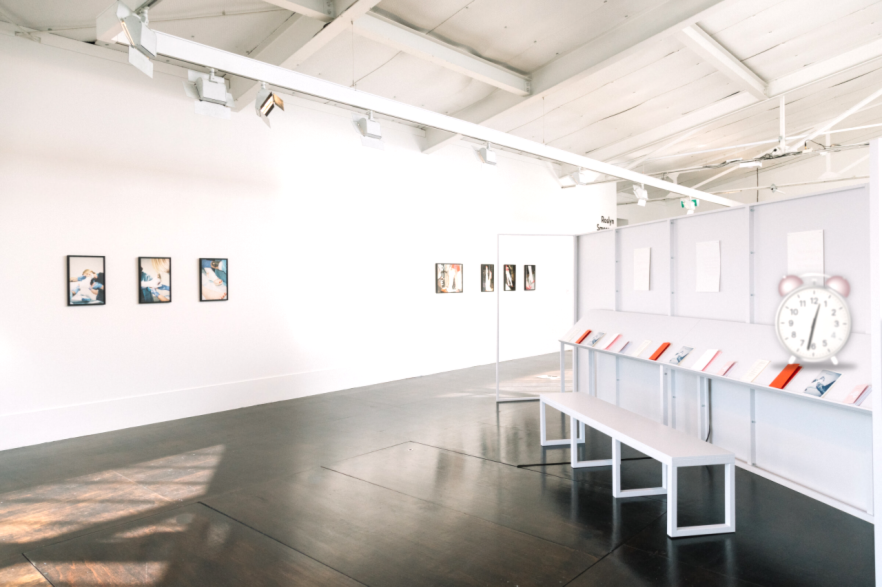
{"hour": 12, "minute": 32}
